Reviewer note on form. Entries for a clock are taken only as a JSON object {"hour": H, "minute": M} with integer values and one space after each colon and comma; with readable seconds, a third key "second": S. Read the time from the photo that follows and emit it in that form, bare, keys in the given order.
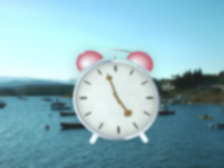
{"hour": 4, "minute": 57}
